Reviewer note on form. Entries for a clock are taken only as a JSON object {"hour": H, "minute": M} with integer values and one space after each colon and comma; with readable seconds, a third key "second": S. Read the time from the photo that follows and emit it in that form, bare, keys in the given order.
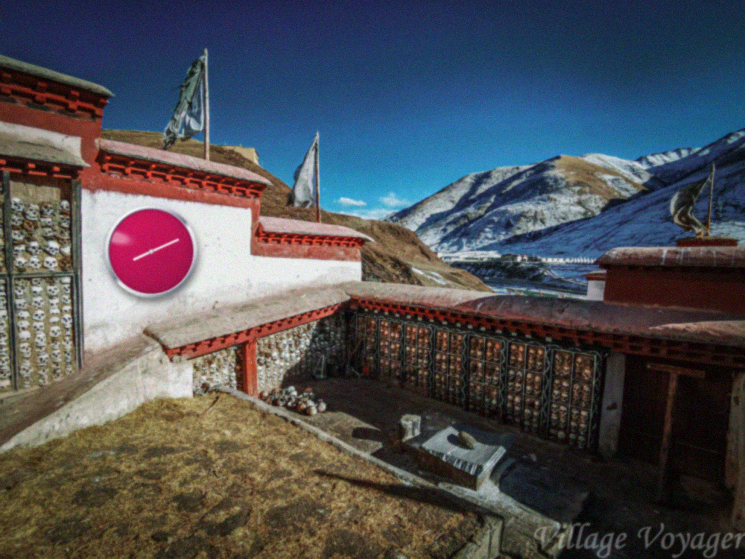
{"hour": 8, "minute": 11}
